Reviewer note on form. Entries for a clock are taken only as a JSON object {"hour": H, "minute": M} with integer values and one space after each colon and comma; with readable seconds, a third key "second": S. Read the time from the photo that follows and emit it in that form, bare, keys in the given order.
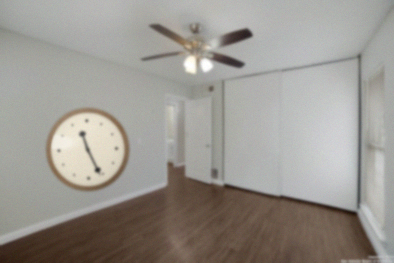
{"hour": 11, "minute": 26}
